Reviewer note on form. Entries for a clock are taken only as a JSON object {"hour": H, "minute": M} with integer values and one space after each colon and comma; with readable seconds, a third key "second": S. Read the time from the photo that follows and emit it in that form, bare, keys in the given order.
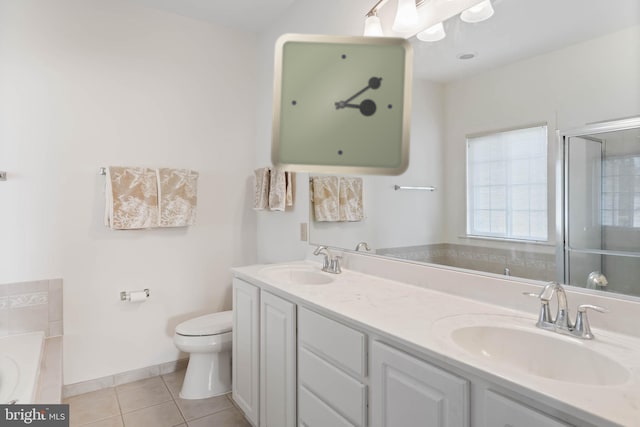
{"hour": 3, "minute": 9}
